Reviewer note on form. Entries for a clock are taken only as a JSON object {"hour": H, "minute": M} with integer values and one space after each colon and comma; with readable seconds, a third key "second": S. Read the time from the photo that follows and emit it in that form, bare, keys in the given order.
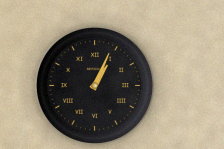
{"hour": 1, "minute": 4}
